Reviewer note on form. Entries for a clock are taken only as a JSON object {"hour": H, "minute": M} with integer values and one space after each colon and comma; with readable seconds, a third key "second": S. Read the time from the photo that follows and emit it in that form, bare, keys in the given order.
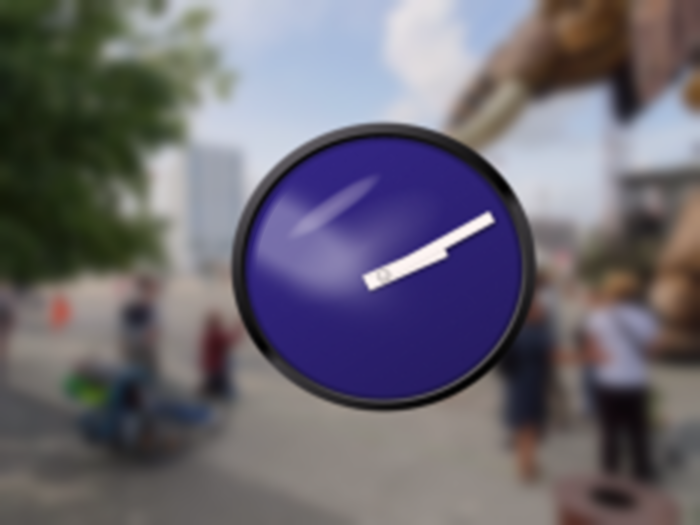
{"hour": 2, "minute": 10}
